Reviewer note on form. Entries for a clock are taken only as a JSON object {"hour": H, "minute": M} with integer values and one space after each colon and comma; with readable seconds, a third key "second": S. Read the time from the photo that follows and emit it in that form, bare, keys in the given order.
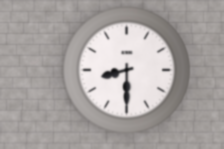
{"hour": 8, "minute": 30}
